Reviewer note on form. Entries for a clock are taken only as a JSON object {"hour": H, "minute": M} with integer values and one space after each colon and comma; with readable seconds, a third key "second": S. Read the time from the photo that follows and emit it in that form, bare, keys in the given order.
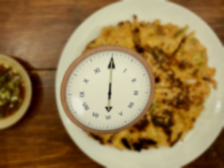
{"hour": 6, "minute": 0}
